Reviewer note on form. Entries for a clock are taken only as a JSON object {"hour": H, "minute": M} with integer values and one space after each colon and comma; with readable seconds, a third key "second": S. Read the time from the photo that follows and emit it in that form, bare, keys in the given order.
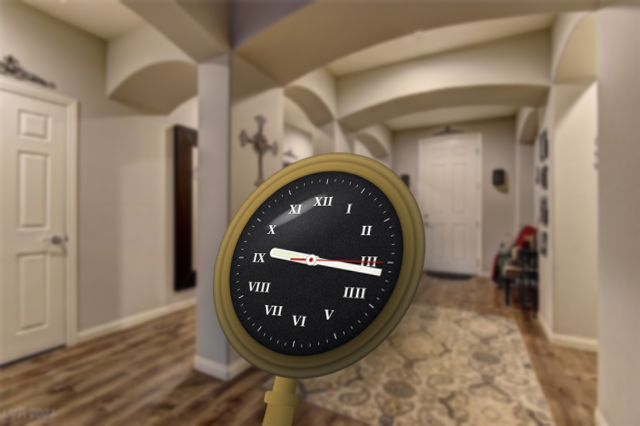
{"hour": 9, "minute": 16, "second": 15}
